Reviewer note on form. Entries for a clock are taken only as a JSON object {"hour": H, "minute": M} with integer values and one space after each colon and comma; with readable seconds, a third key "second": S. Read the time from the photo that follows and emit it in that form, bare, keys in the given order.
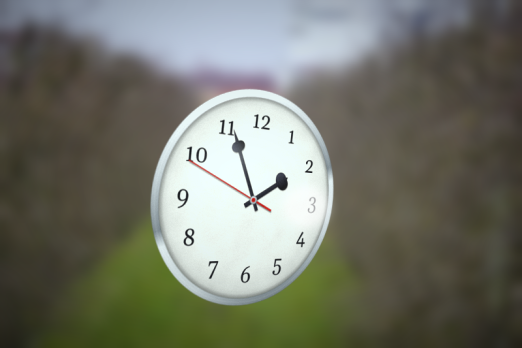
{"hour": 1, "minute": 55, "second": 49}
